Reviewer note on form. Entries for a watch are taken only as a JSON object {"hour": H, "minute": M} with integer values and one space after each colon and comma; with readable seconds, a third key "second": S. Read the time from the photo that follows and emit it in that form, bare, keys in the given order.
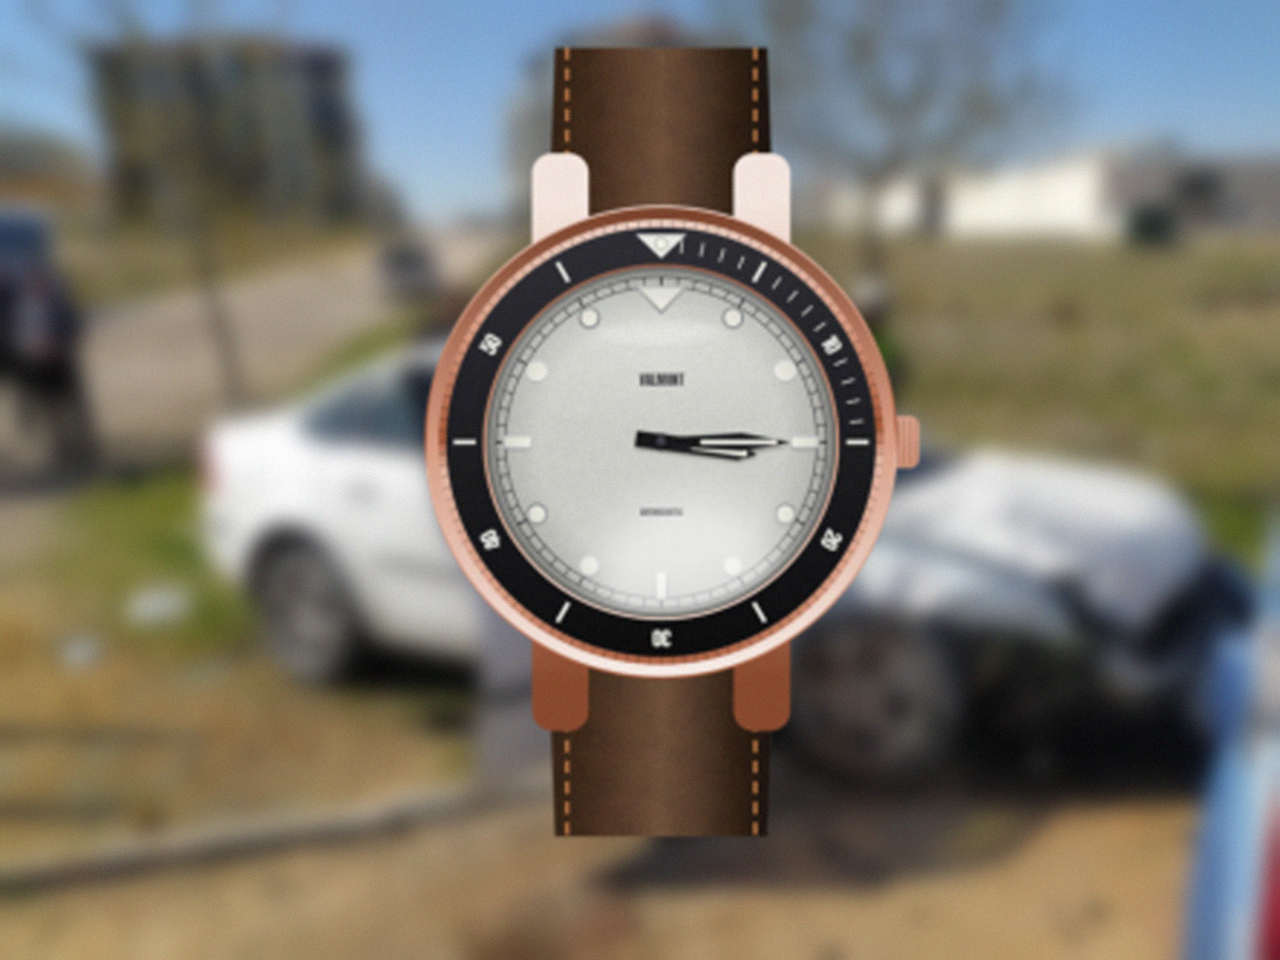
{"hour": 3, "minute": 15}
